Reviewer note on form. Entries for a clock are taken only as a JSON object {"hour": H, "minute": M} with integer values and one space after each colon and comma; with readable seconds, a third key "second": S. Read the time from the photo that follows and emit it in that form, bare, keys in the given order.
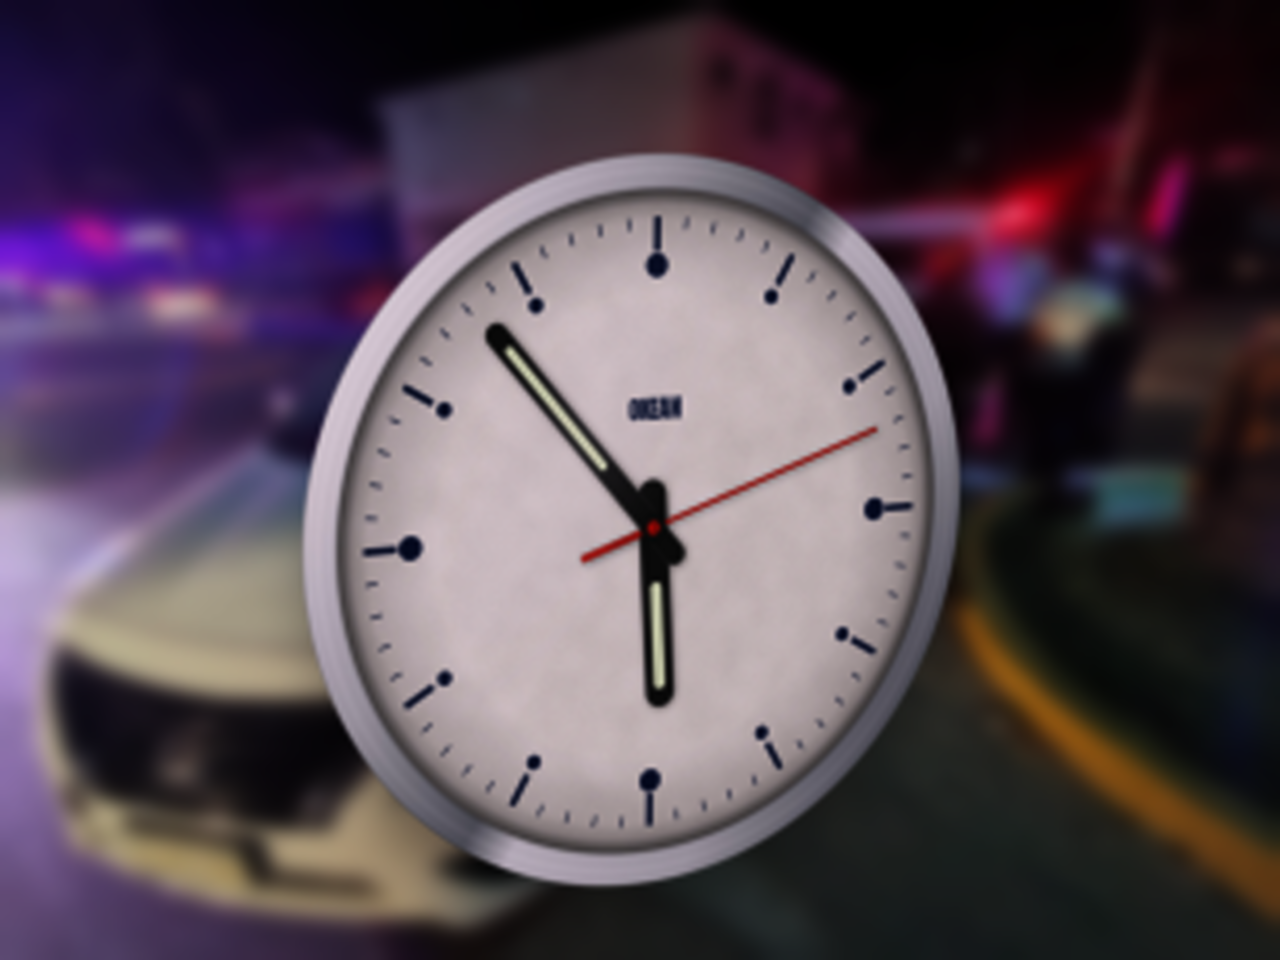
{"hour": 5, "minute": 53, "second": 12}
